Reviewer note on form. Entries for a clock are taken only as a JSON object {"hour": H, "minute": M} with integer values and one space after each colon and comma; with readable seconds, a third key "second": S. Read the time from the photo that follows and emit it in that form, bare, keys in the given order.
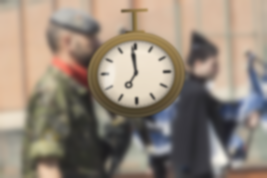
{"hour": 6, "minute": 59}
